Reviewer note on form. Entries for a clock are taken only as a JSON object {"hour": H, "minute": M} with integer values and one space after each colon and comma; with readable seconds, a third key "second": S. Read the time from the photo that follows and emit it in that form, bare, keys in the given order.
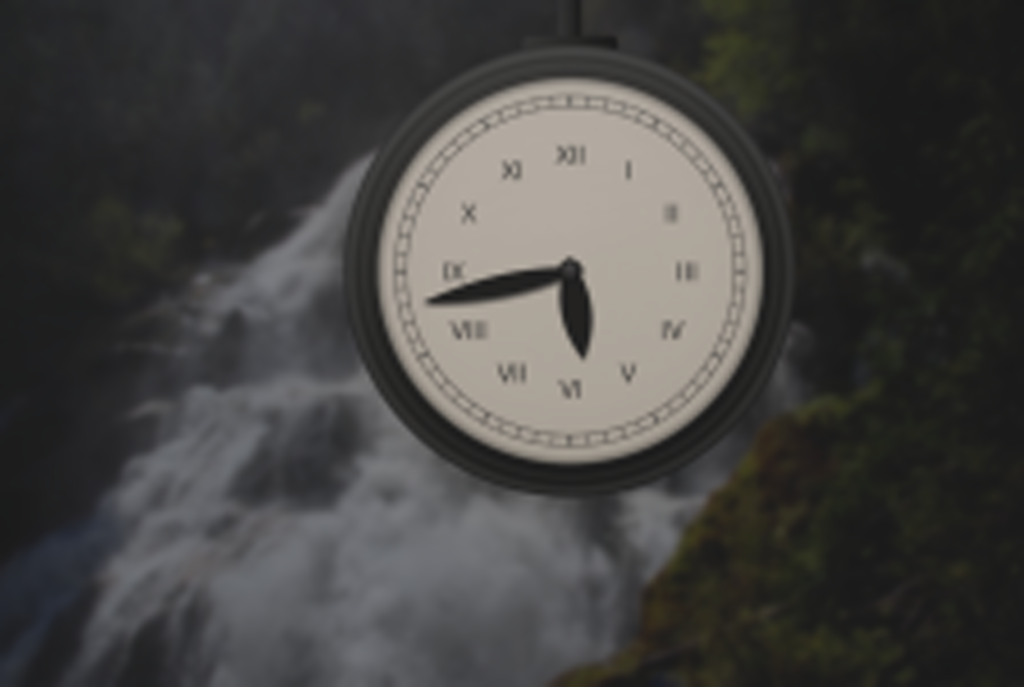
{"hour": 5, "minute": 43}
